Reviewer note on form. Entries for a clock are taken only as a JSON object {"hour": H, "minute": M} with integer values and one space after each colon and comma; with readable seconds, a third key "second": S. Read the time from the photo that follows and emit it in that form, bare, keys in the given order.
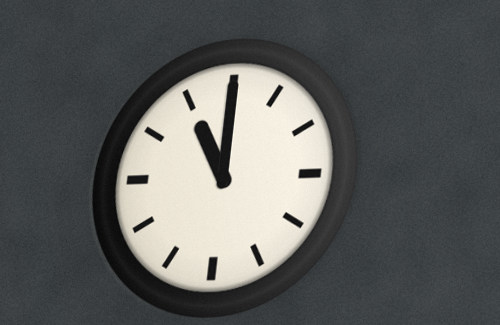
{"hour": 11, "minute": 0}
